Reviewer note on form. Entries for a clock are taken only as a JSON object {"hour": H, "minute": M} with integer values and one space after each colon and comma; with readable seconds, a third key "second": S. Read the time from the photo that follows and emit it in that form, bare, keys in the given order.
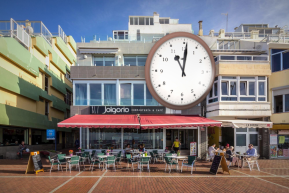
{"hour": 11, "minute": 1}
